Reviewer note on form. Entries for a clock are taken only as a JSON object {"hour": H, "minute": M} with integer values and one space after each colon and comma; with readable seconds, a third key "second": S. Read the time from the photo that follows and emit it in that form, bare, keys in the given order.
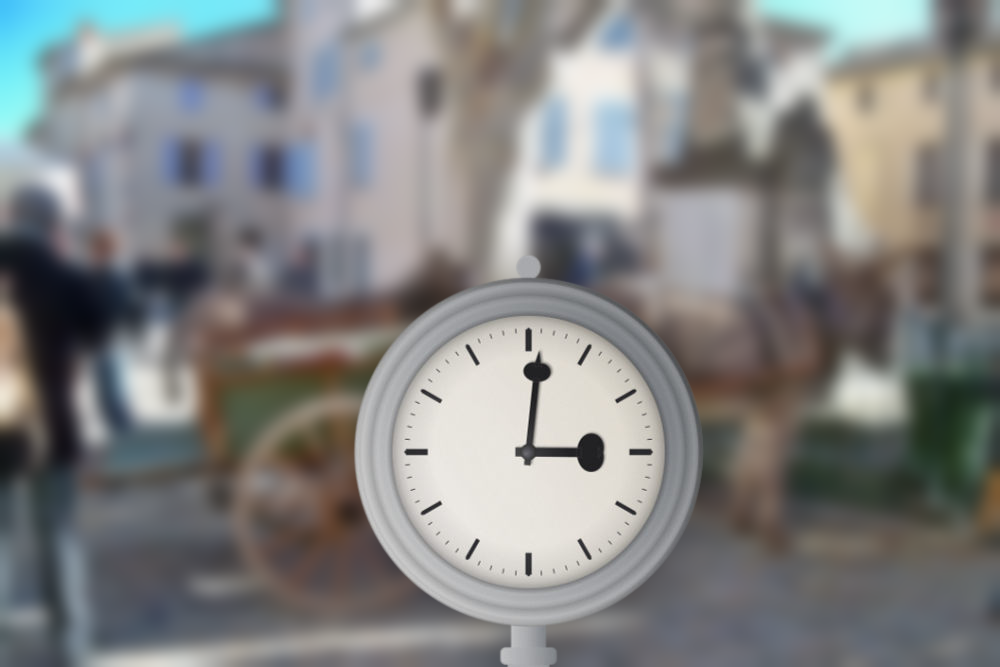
{"hour": 3, "minute": 1}
